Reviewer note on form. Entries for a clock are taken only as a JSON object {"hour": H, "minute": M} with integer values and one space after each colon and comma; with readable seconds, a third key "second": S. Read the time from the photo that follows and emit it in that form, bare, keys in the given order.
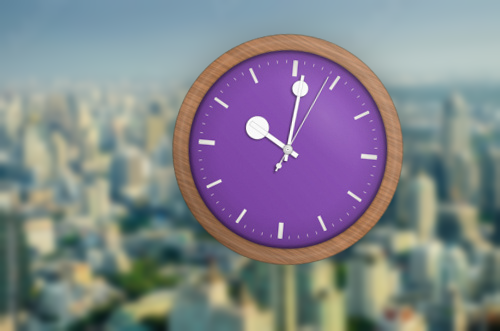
{"hour": 10, "minute": 1, "second": 4}
